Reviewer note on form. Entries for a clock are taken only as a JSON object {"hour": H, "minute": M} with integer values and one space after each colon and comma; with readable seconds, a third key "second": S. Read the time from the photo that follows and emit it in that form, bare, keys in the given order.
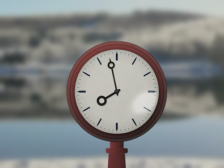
{"hour": 7, "minute": 58}
